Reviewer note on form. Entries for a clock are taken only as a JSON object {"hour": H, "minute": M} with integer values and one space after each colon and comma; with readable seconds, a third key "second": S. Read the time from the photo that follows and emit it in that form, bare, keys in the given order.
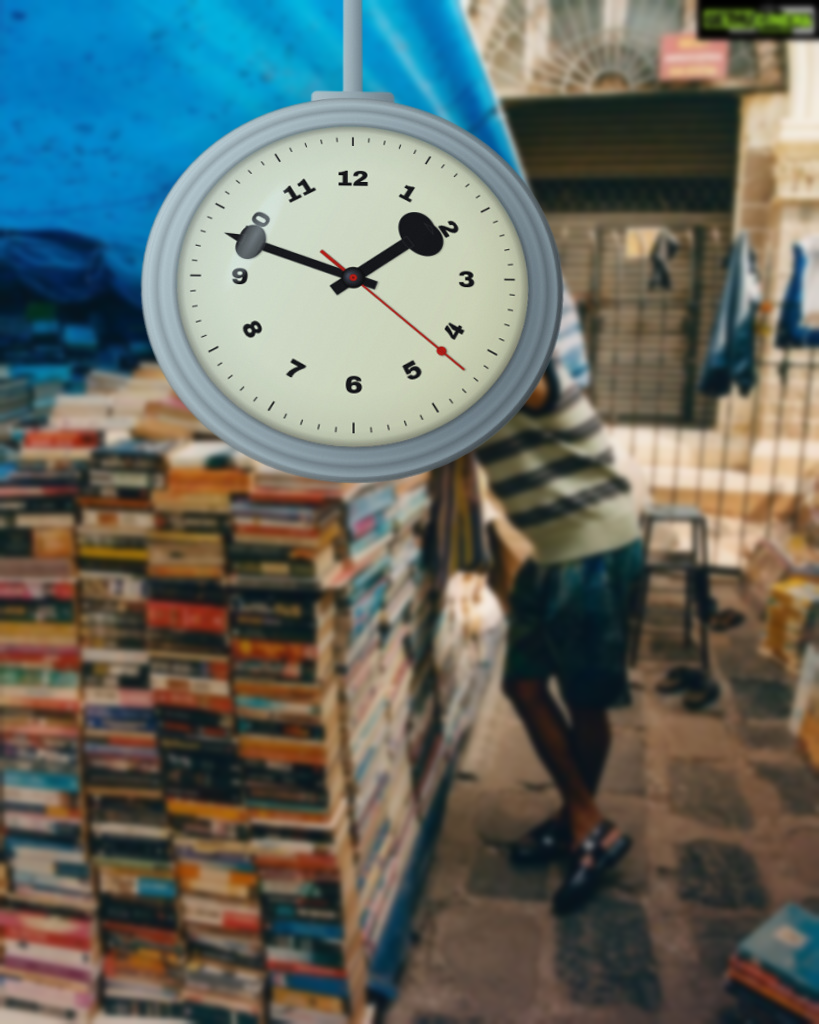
{"hour": 1, "minute": 48, "second": 22}
